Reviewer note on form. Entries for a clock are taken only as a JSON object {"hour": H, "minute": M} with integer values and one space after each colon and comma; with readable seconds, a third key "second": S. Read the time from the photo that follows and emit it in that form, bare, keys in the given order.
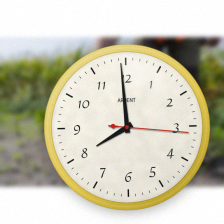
{"hour": 7, "minute": 59, "second": 16}
